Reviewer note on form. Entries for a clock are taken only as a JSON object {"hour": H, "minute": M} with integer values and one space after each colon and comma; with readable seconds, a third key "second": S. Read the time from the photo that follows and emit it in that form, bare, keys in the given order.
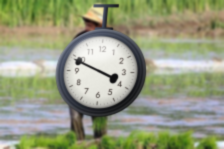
{"hour": 3, "minute": 49}
